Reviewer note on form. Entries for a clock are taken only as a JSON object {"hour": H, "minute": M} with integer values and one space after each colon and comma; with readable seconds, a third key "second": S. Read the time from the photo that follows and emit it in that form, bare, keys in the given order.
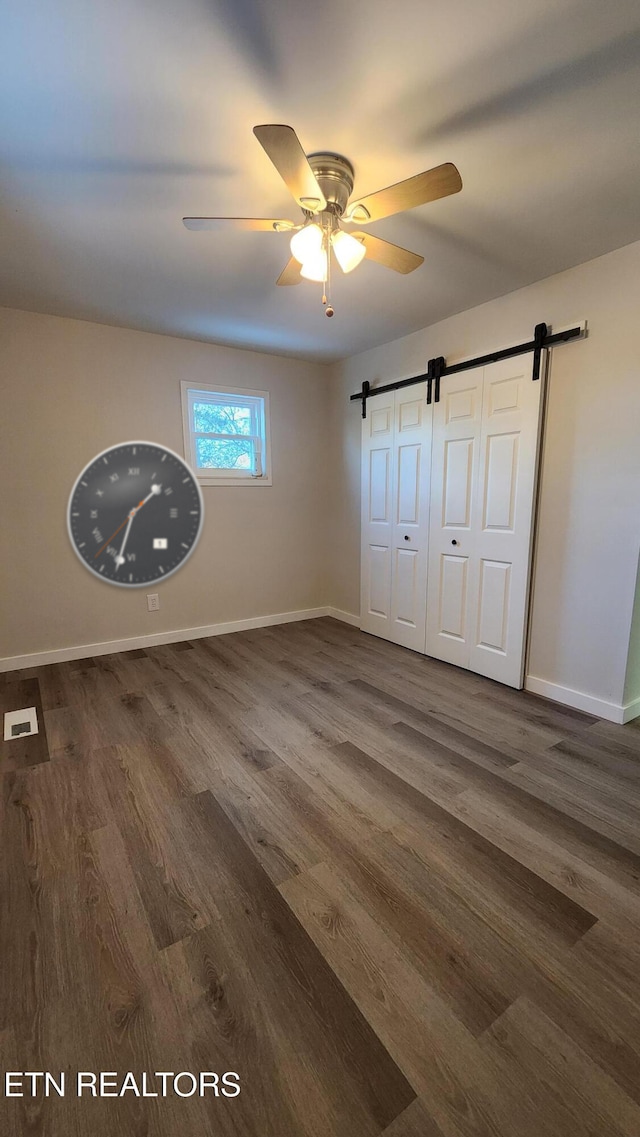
{"hour": 1, "minute": 32, "second": 37}
